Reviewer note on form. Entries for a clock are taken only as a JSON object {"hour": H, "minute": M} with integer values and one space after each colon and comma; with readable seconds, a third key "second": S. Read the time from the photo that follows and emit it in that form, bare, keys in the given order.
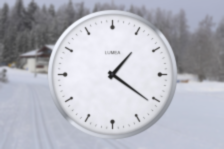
{"hour": 1, "minute": 21}
